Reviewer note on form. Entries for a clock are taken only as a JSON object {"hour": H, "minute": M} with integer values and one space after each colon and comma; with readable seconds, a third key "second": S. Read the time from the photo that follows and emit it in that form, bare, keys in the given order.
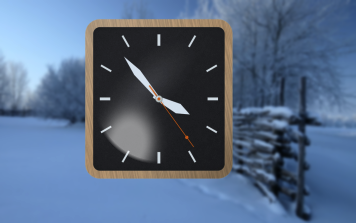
{"hour": 3, "minute": 53, "second": 24}
